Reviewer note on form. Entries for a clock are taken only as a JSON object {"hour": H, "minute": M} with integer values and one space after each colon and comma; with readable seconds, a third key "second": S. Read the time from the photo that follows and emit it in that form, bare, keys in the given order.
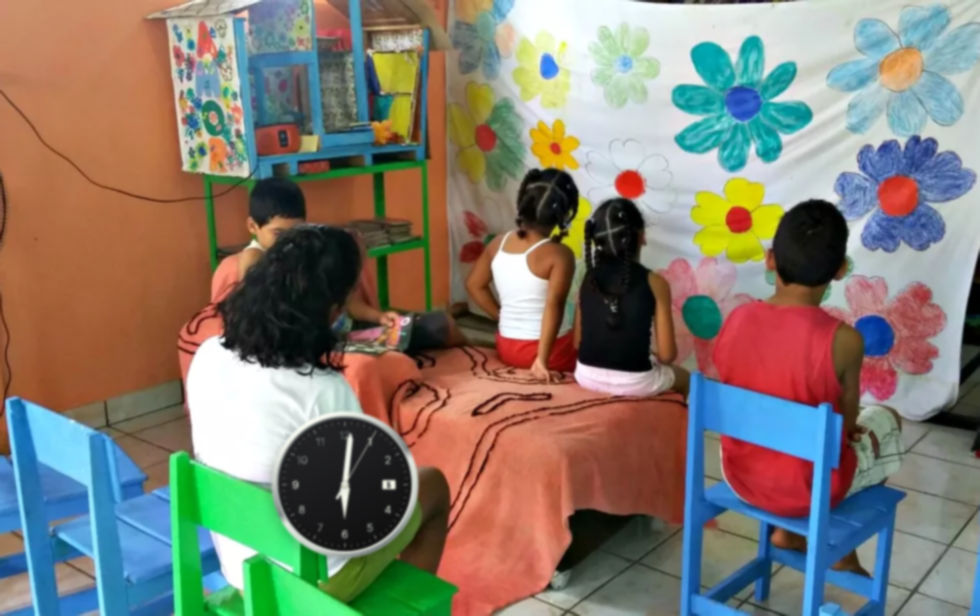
{"hour": 6, "minute": 1, "second": 5}
